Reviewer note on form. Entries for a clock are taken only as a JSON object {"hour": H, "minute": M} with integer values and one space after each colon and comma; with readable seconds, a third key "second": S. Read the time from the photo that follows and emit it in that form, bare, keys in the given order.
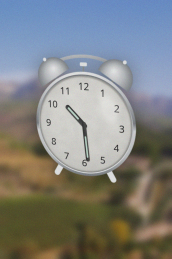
{"hour": 10, "minute": 29}
